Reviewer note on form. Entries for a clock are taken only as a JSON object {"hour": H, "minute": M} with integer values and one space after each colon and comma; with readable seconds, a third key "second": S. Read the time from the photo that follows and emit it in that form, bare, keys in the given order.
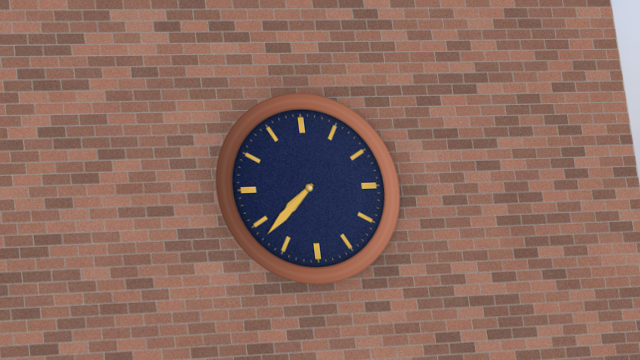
{"hour": 7, "minute": 38}
